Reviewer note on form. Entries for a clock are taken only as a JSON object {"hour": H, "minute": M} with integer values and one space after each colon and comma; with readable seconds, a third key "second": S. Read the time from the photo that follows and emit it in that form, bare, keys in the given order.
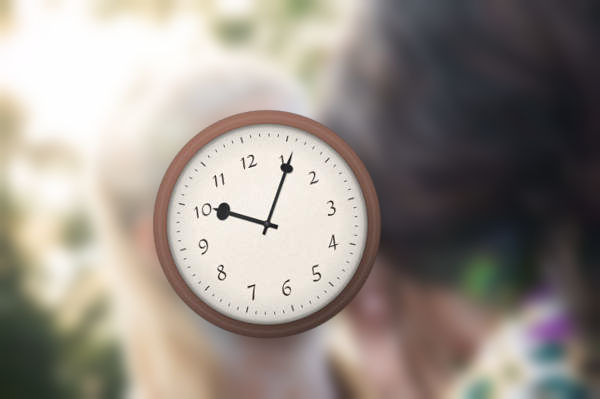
{"hour": 10, "minute": 6}
